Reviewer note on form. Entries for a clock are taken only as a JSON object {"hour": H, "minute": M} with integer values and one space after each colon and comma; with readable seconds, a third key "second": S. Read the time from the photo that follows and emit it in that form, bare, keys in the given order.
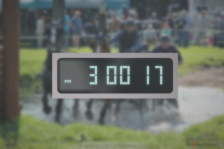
{"hour": 3, "minute": 0, "second": 17}
